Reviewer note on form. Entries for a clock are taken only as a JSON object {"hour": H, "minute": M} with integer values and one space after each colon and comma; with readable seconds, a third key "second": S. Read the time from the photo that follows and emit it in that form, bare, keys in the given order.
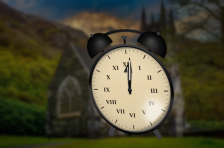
{"hour": 12, "minute": 1}
